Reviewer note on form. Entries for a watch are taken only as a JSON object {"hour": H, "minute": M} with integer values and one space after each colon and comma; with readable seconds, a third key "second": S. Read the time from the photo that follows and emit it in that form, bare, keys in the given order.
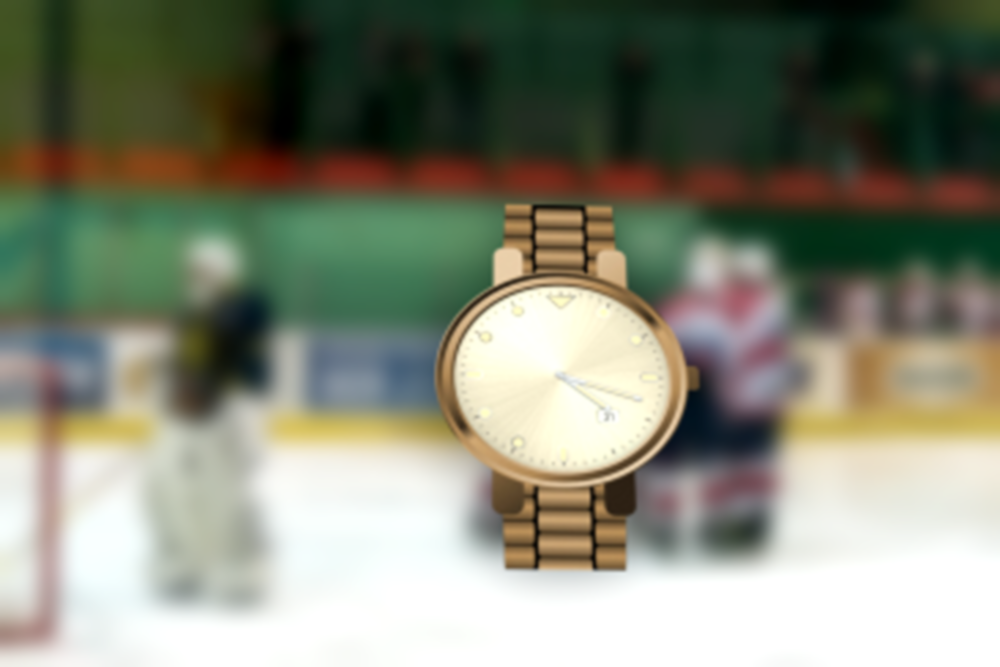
{"hour": 4, "minute": 18}
